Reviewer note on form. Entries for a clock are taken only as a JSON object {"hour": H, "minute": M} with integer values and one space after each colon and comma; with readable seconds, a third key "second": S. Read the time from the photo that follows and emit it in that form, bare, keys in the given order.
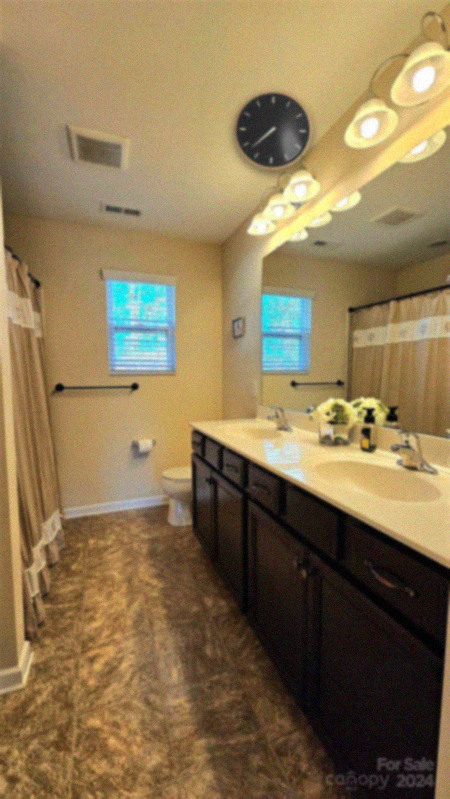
{"hour": 7, "minute": 38}
